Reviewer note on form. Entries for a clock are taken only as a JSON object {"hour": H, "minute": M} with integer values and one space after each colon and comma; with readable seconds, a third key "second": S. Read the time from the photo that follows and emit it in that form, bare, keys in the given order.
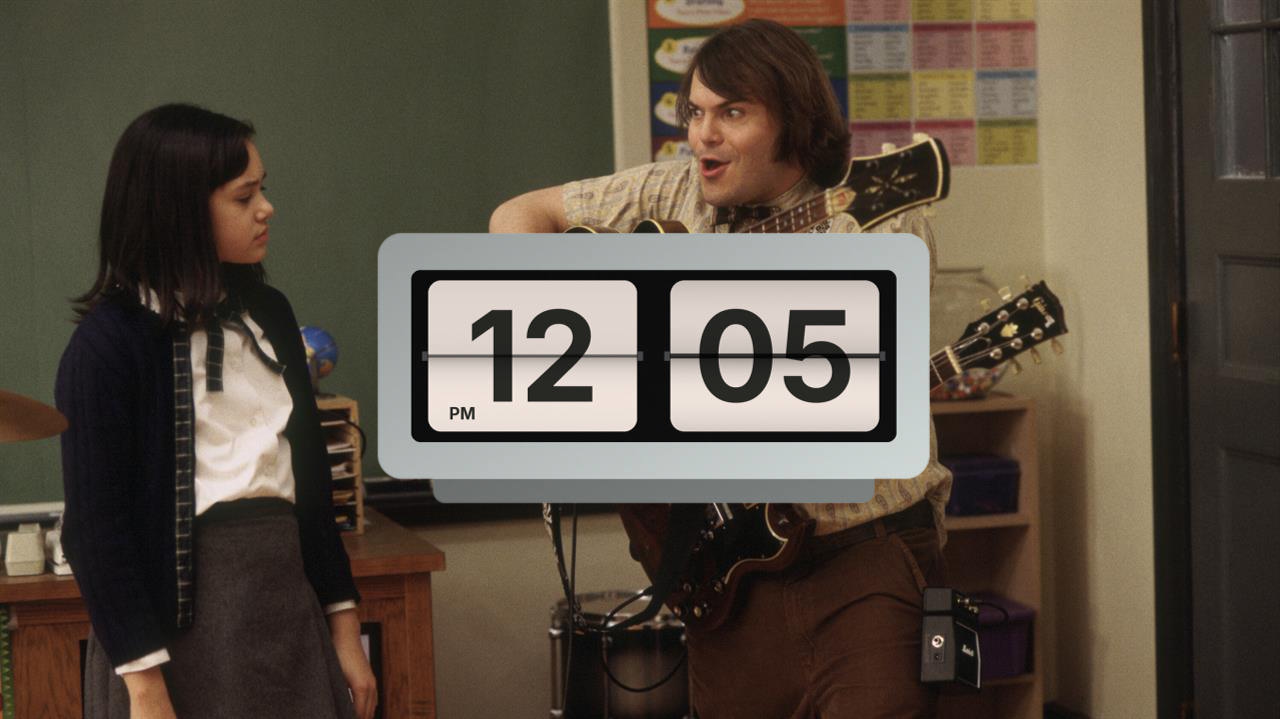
{"hour": 12, "minute": 5}
